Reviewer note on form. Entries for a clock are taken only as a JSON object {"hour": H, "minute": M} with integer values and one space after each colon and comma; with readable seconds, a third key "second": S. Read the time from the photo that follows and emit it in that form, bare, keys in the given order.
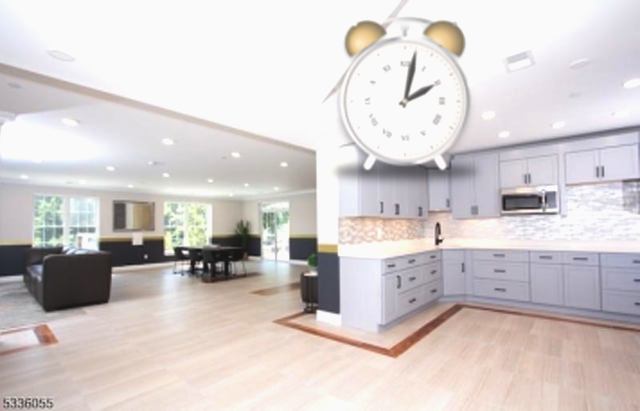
{"hour": 2, "minute": 2}
